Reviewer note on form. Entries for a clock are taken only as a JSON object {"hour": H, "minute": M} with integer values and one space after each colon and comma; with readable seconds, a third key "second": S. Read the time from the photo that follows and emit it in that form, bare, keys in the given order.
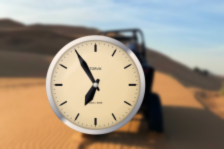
{"hour": 6, "minute": 55}
